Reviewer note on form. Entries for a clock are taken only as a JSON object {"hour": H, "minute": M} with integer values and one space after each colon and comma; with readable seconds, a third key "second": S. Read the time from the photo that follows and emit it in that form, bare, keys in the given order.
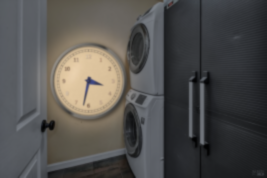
{"hour": 3, "minute": 32}
